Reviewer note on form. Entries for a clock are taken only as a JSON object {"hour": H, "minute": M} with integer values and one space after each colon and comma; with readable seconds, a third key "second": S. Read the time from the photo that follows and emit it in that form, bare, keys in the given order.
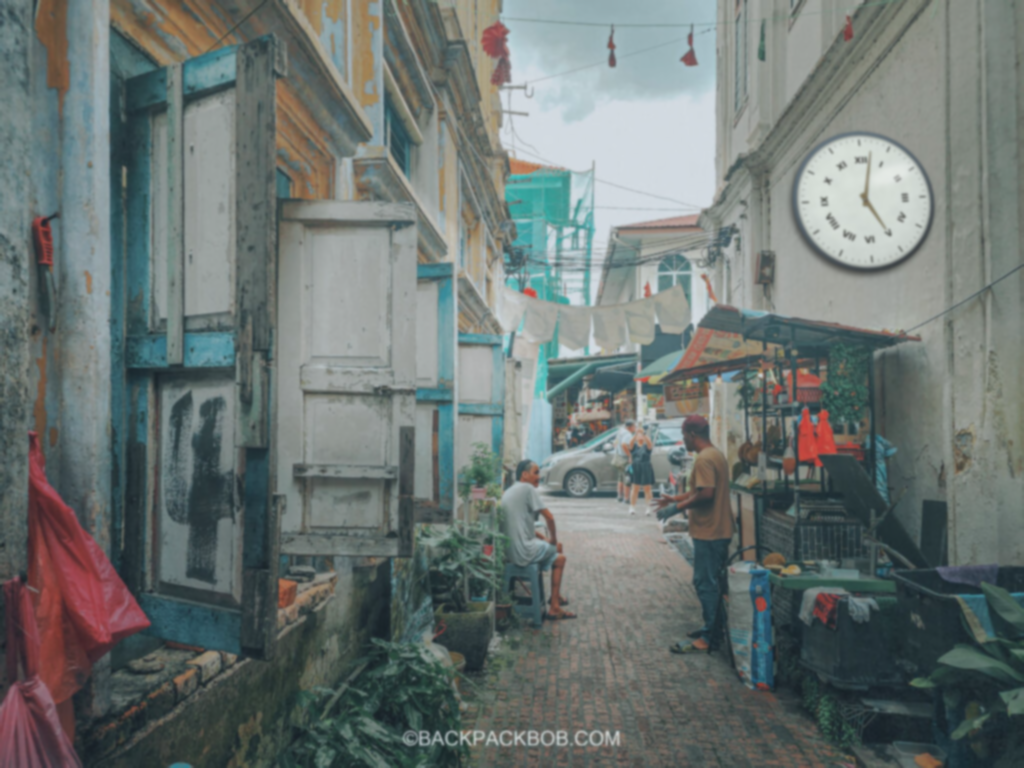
{"hour": 5, "minute": 2}
